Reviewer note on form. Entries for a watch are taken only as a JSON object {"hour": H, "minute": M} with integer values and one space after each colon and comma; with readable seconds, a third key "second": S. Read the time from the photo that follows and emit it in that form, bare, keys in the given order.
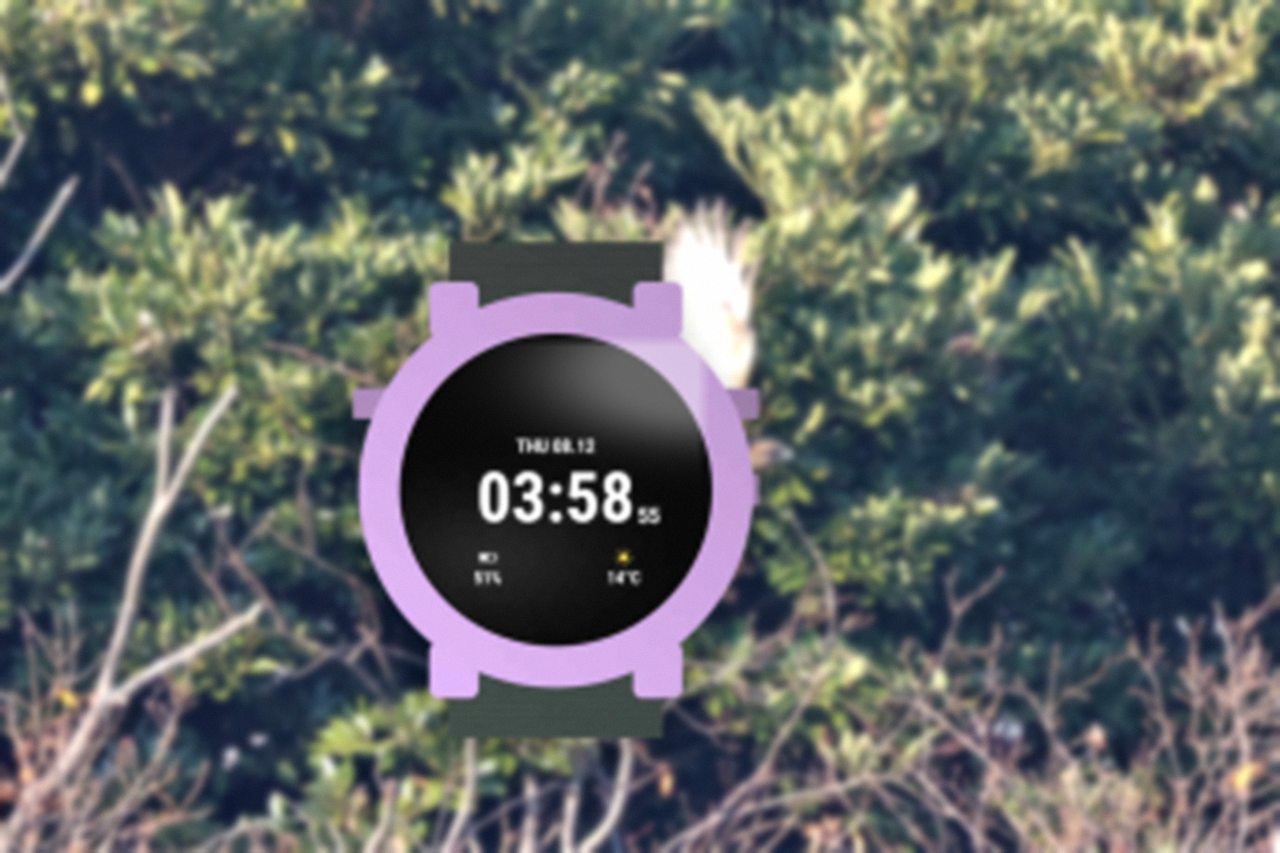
{"hour": 3, "minute": 58}
